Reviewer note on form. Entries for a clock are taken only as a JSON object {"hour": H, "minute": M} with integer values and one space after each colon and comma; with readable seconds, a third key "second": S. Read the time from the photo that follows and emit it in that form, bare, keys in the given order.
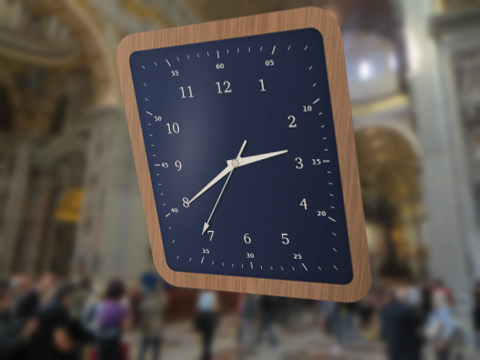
{"hour": 2, "minute": 39, "second": 36}
